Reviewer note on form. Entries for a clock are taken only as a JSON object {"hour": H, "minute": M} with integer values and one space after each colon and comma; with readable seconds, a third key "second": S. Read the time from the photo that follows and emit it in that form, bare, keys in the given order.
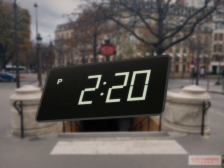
{"hour": 2, "minute": 20}
